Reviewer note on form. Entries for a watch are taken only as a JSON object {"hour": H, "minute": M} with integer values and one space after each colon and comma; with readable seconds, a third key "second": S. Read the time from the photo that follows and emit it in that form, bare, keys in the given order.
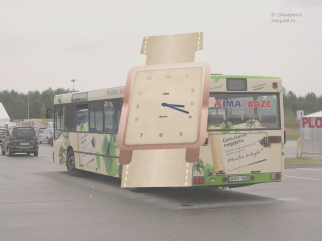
{"hour": 3, "minute": 19}
